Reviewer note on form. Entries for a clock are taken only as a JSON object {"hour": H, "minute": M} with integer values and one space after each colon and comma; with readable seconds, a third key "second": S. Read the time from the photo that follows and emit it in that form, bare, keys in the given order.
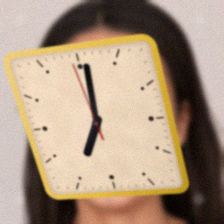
{"hour": 7, "minute": 0, "second": 59}
